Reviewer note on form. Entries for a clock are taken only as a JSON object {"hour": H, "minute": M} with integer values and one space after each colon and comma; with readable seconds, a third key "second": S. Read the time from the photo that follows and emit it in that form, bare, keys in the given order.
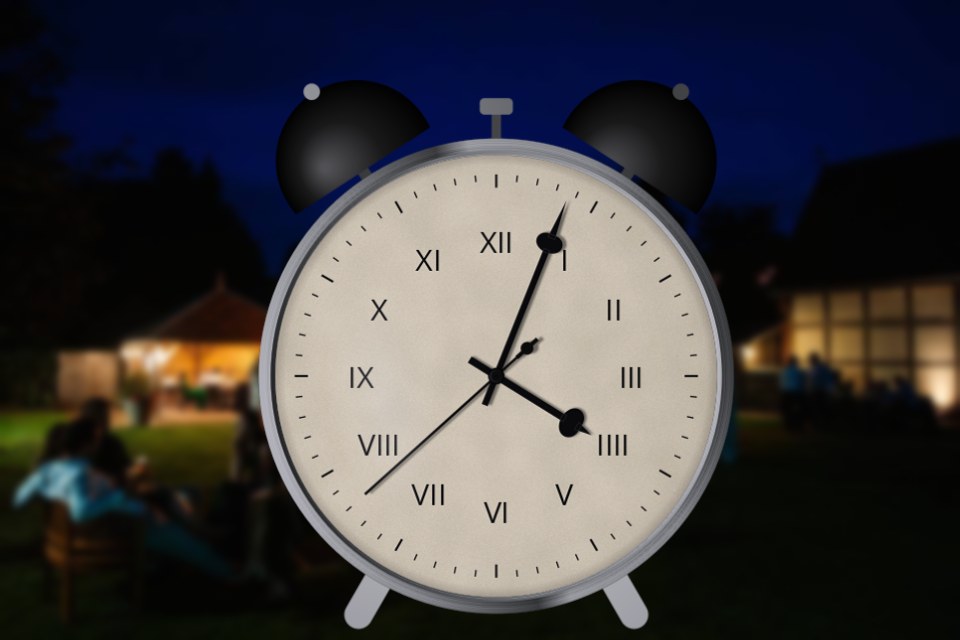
{"hour": 4, "minute": 3, "second": 38}
